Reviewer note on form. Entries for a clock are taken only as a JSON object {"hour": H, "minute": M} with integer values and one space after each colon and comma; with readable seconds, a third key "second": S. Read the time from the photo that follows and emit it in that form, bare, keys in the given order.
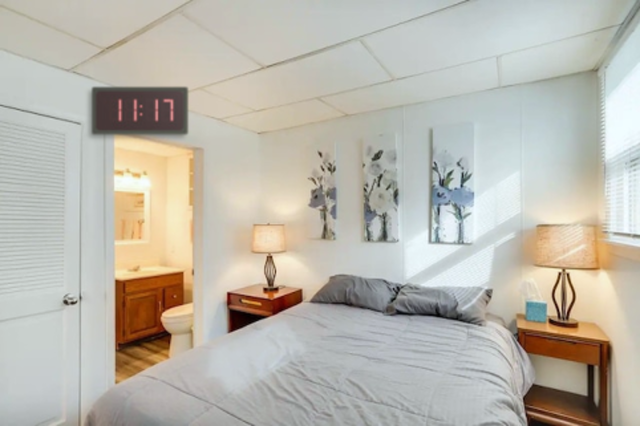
{"hour": 11, "minute": 17}
